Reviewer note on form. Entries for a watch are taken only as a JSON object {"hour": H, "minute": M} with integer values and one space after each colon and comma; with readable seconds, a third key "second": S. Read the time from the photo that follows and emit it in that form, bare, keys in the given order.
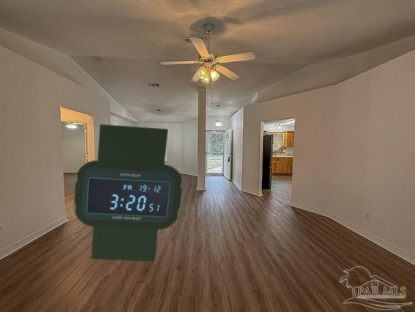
{"hour": 3, "minute": 20}
